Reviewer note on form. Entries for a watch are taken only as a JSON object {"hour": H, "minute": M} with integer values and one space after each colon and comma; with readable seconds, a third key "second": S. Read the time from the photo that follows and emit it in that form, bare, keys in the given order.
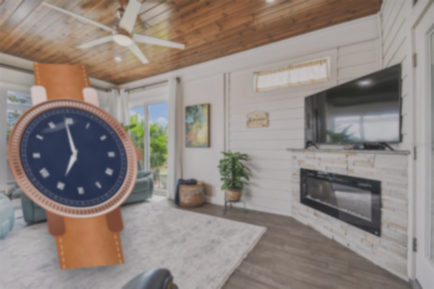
{"hour": 6, "minute": 59}
